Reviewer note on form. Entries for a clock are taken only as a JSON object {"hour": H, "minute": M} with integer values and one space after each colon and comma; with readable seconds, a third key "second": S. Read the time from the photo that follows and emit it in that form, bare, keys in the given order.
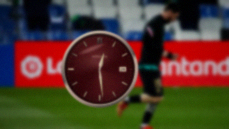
{"hour": 12, "minute": 29}
